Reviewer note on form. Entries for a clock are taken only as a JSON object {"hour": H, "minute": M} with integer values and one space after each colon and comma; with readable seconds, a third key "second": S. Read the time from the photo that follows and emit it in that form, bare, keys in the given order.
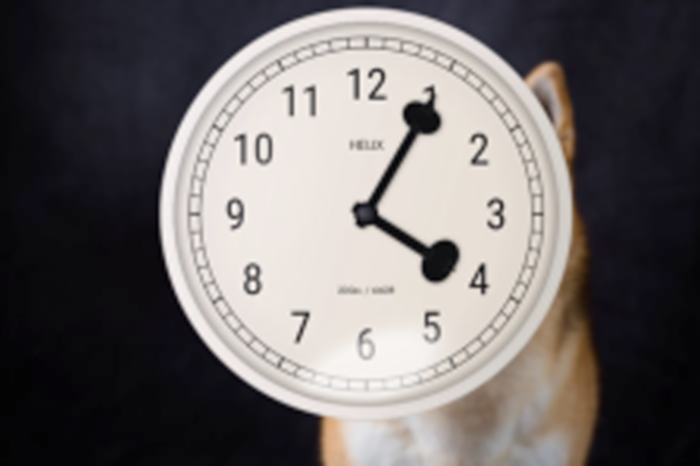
{"hour": 4, "minute": 5}
